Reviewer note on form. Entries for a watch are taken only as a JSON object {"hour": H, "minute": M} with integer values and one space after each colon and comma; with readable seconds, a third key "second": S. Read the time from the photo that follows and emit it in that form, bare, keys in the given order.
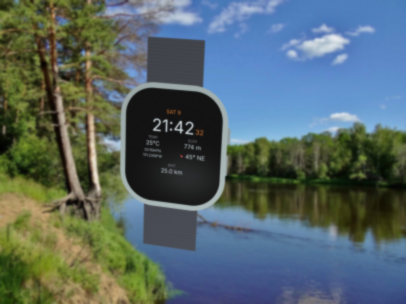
{"hour": 21, "minute": 42}
